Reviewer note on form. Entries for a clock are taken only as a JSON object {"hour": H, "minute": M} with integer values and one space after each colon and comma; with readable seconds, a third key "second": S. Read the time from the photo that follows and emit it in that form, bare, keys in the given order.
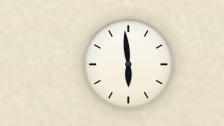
{"hour": 5, "minute": 59}
